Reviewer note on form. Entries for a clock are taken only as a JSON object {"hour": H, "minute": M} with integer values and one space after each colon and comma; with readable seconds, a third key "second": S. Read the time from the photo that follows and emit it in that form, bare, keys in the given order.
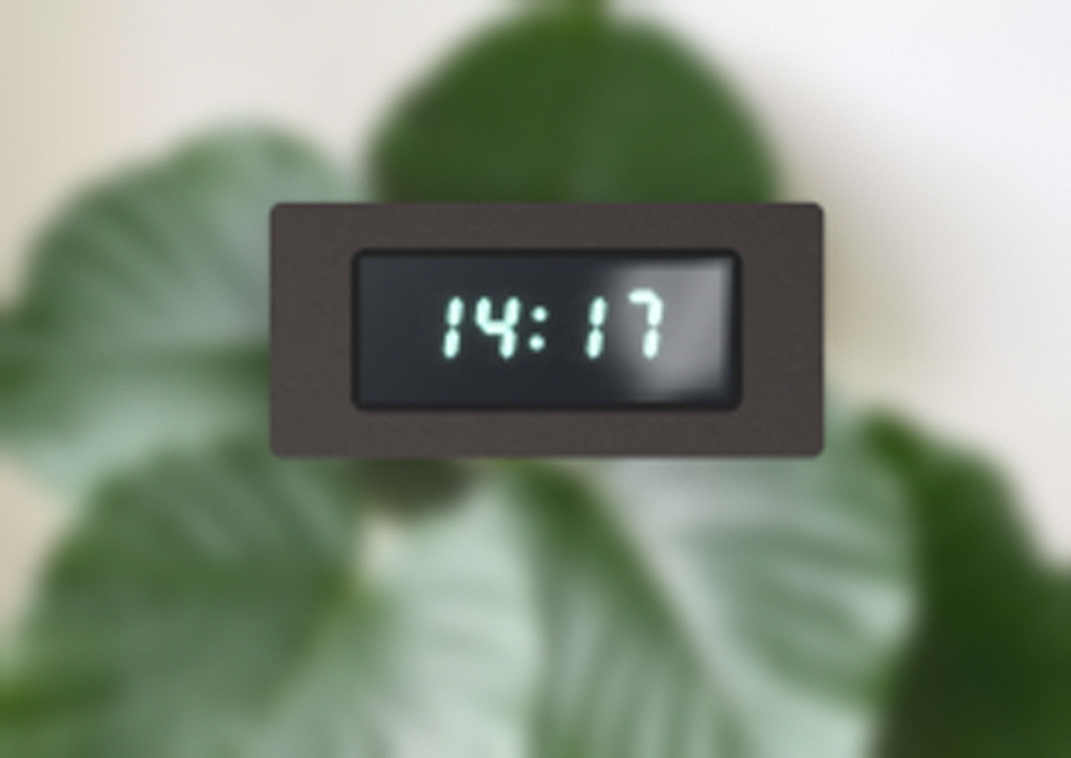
{"hour": 14, "minute": 17}
